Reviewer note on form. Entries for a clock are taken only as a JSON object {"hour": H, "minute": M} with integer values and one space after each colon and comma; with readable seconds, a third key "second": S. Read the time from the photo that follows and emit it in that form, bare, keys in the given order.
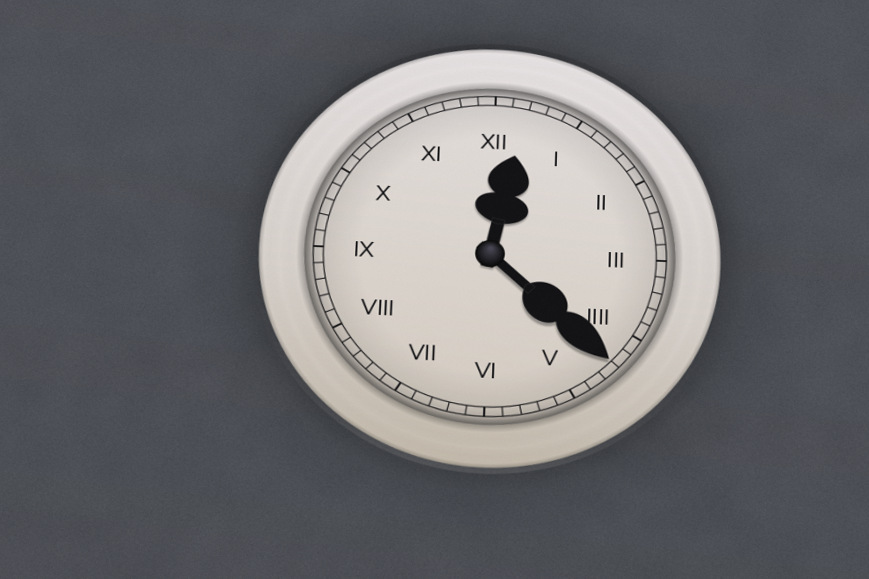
{"hour": 12, "minute": 22}
